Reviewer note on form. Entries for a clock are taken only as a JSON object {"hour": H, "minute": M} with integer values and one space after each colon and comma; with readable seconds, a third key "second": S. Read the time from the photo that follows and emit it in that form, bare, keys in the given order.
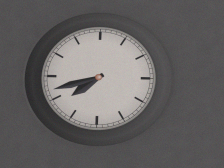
{"hour": 7, "minute": 42}
